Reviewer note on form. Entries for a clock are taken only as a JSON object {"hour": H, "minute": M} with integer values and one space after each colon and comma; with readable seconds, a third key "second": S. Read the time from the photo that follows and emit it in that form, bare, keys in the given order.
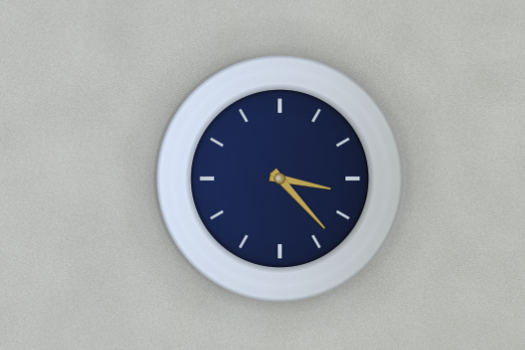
{"hour": 3, "minute": 23}
